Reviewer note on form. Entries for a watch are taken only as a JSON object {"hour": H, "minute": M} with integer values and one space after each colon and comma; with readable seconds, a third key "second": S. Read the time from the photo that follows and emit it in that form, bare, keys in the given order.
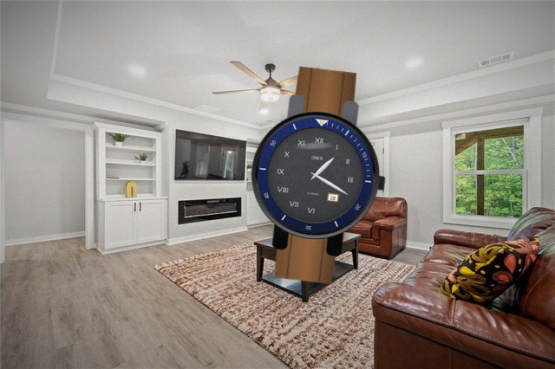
{"hour": 1, "minute": 19}
